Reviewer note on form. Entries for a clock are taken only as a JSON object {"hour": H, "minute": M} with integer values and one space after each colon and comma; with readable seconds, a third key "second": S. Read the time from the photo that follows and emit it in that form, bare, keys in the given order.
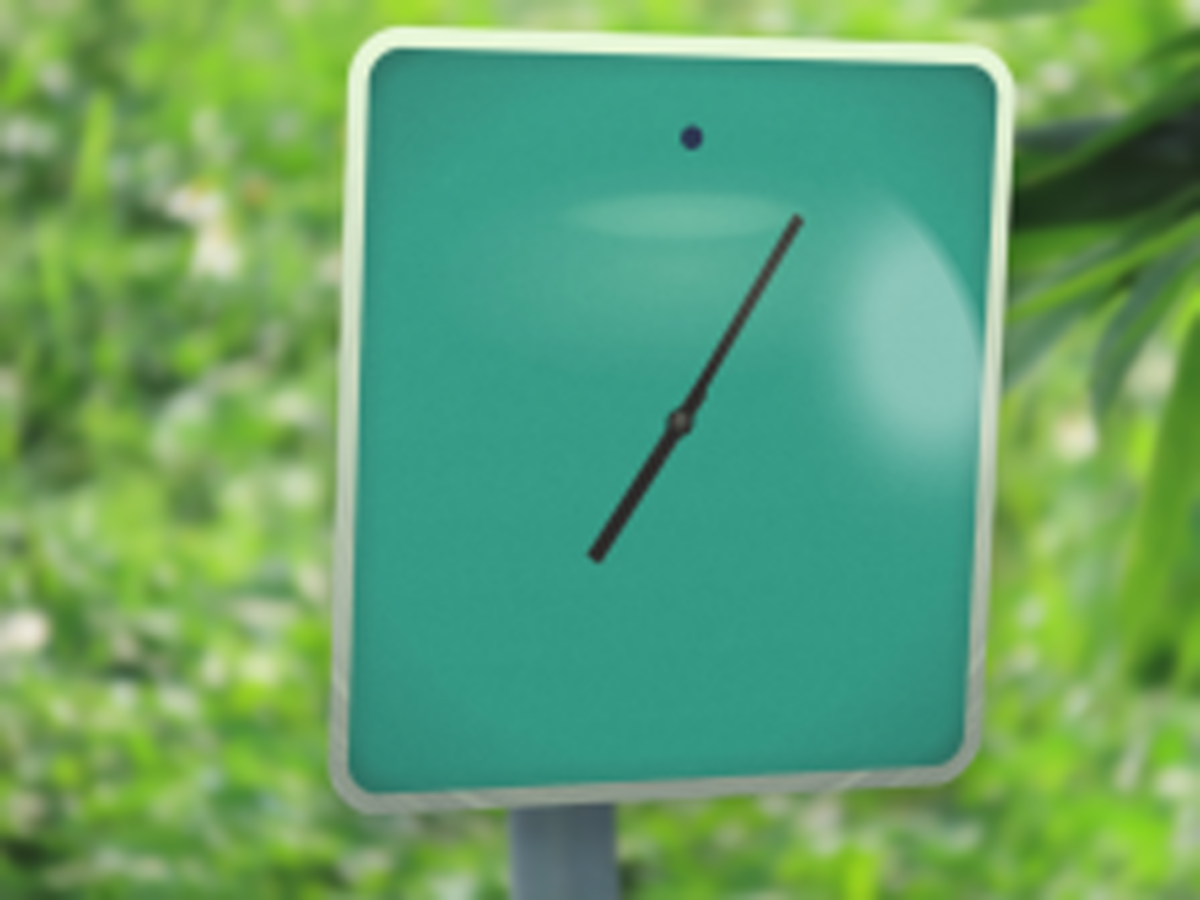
{"hour": 7, "minute": 5}
